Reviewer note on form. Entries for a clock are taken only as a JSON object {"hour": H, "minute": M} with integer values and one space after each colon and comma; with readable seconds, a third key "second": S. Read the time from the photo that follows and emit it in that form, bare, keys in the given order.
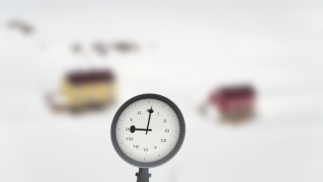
{"hour": 9, "minute": 1}
